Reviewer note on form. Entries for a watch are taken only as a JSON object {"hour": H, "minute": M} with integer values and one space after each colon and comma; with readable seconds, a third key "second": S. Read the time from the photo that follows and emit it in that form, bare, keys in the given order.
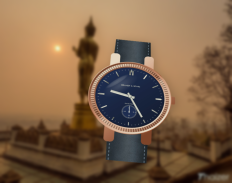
{"hour": 9, "minute": 25}
